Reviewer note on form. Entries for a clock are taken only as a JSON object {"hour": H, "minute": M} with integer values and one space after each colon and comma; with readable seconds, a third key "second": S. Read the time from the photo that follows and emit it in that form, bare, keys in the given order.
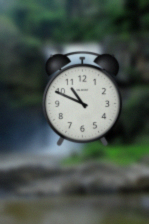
{"hour": 10, "minute": 49}
